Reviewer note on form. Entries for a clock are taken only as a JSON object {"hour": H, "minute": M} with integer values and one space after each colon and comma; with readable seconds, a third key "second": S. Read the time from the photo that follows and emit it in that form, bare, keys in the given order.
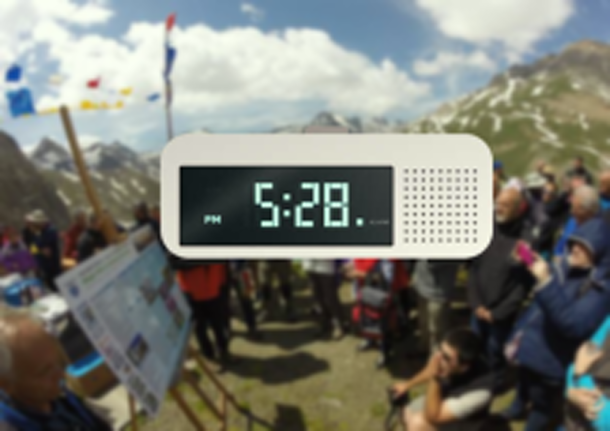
{"hour": 5, "minute": 28}
